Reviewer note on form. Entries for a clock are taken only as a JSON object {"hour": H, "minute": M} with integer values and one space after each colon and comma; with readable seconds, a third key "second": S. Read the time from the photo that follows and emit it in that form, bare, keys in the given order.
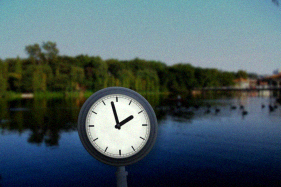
{"hour": 1, "minute": 58}
